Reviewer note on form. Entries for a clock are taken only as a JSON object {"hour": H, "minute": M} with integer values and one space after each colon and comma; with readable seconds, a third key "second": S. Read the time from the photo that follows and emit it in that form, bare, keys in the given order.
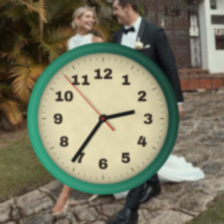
{"hour": 2, "minute": 35, "second": 53}
